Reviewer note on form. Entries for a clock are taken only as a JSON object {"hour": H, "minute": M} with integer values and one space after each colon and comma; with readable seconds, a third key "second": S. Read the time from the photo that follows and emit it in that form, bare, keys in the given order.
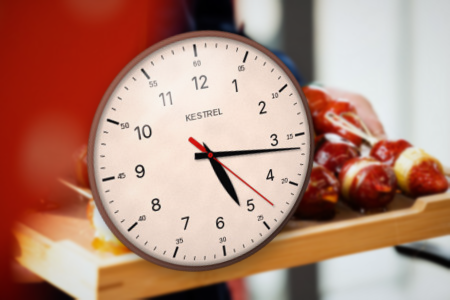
{"hour": 5, "minute": 16, "second": 23}
